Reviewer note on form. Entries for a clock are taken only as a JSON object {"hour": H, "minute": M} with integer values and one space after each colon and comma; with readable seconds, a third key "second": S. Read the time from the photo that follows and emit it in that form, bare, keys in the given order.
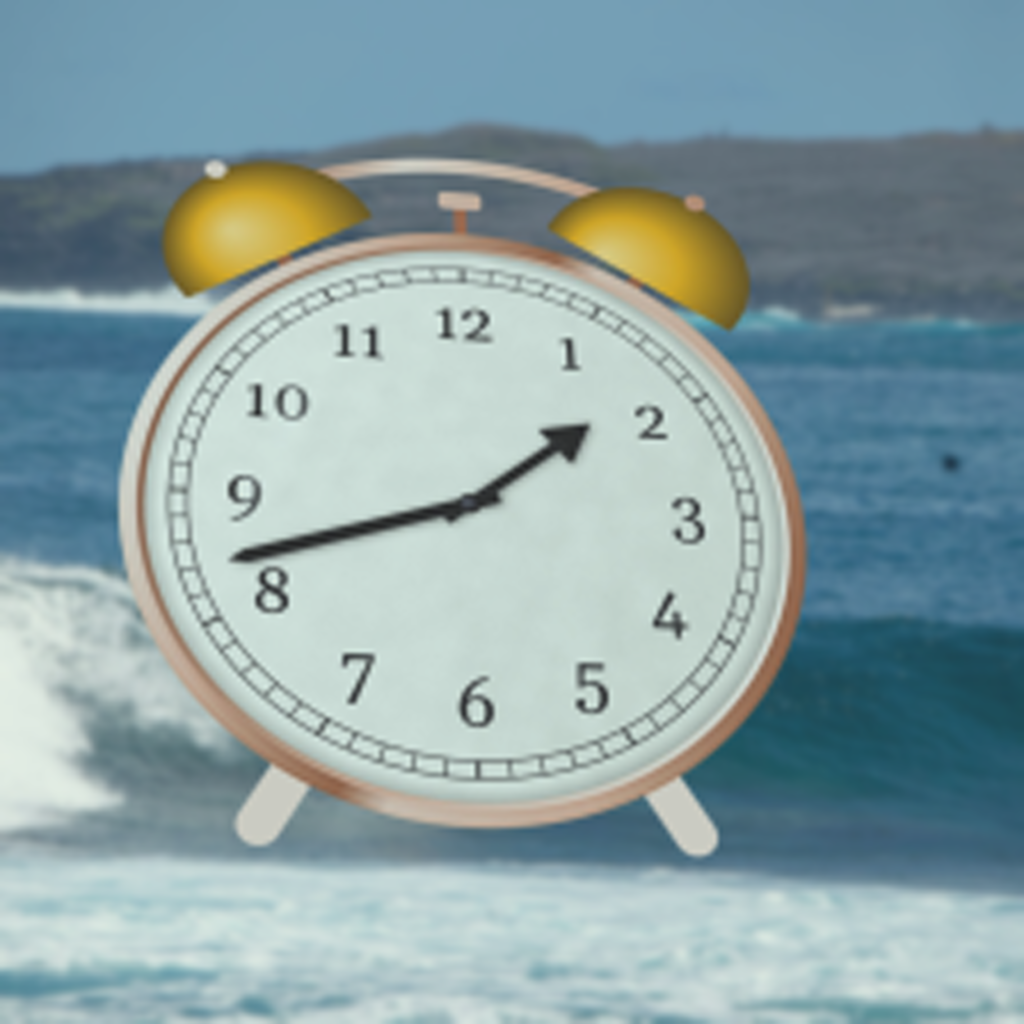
{"hour": 1, "minute": 42}
